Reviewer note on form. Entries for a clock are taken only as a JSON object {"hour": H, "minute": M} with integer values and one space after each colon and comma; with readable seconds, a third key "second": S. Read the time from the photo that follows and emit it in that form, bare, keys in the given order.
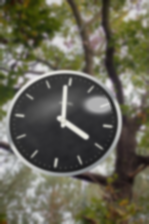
{"hour": 3, "minute": 59}
